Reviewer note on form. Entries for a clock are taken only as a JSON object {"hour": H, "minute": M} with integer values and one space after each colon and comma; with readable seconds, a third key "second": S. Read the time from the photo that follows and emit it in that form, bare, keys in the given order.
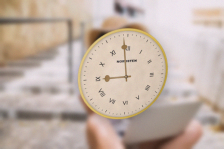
{"hour": 8, "minute": 59}
